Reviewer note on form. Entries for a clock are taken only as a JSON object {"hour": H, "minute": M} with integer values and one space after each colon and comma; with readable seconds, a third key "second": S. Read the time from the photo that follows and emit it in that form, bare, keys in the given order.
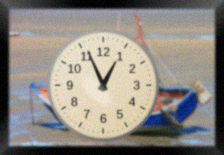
{"hour": 12, "minute": 56}
